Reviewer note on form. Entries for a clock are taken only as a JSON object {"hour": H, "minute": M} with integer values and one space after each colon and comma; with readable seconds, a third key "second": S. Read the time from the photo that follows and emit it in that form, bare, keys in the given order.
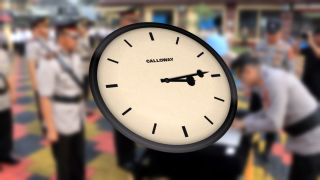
{"hour": 3, "minute": 14}
